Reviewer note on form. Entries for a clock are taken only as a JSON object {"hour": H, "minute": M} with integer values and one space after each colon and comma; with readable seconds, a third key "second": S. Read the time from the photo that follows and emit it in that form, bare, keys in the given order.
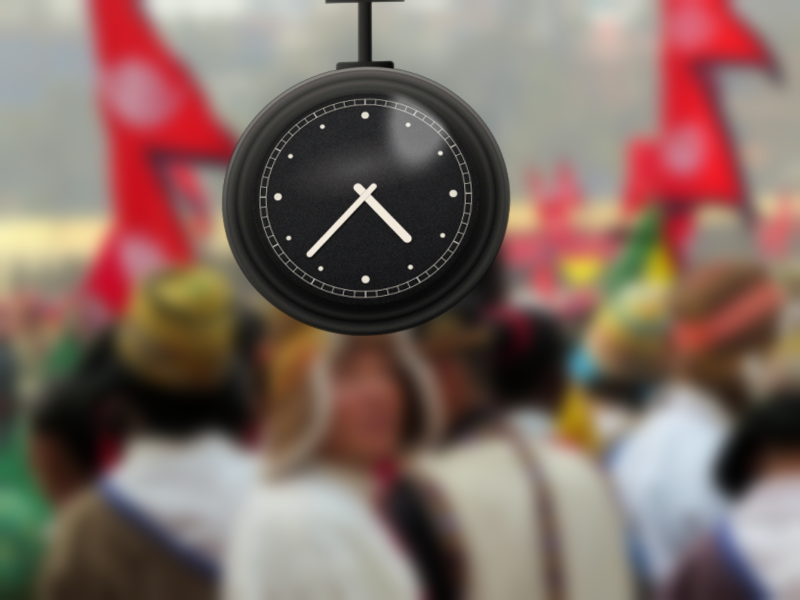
{"hour": 4, "minute": 37}
